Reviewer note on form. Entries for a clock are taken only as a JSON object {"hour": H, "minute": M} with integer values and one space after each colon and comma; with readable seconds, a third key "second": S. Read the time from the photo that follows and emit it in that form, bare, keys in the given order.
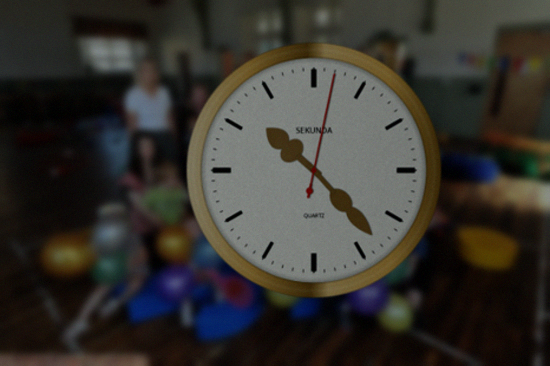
{"hour": 10, "minute": 23, "second": 2}
